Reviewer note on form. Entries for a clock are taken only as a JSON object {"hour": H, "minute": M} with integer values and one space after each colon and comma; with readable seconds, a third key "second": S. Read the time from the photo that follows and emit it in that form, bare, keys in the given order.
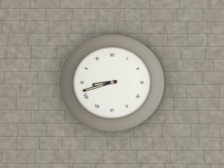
{"hour": 8, "minute": 42}
